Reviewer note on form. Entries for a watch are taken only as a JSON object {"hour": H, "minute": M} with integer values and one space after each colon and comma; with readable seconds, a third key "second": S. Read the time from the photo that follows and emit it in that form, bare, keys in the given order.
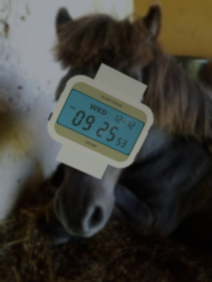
{"hour": 9, "minute": 25}
